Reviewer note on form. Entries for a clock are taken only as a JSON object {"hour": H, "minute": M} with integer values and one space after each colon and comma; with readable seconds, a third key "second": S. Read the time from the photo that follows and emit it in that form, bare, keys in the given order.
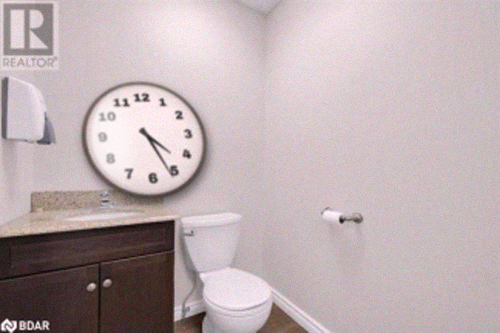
{"hour": 4, "minute": 26}
